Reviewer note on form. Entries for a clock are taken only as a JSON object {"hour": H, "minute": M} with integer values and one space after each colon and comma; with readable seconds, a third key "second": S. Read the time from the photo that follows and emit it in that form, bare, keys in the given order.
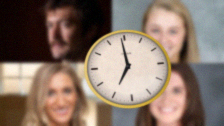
{"hour": 6, "minute": 59}
